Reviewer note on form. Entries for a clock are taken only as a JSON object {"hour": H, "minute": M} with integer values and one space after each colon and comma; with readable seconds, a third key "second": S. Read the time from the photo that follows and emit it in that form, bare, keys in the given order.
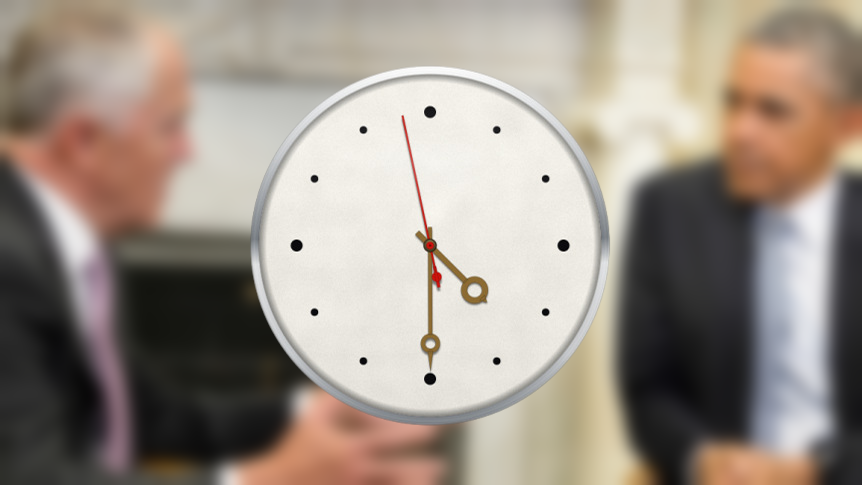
{"hour": 4, "minute": 29, "second": 58}
